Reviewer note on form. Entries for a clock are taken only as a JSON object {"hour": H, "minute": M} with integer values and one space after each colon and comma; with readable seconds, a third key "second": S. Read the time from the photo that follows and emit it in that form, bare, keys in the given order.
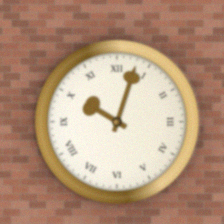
{"hour": 10, "minute": 3}
